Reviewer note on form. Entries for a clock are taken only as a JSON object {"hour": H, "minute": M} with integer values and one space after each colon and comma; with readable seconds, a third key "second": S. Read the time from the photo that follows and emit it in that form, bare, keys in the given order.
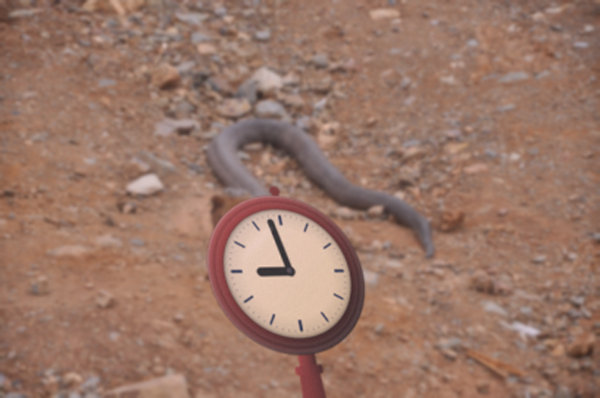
{"hour": 8, "minute": 58}
